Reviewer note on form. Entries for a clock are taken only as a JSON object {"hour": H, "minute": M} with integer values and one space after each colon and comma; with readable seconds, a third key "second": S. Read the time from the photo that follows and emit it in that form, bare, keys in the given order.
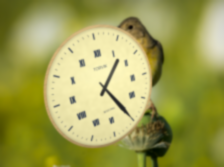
{"hour": 1, "minute": 25}
